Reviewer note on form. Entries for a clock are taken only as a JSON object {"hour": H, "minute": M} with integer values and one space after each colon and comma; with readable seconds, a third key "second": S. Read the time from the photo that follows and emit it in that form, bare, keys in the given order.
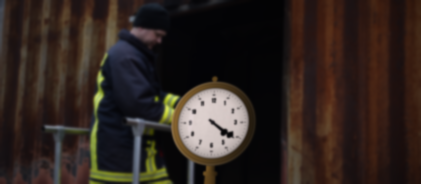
{"hour": 4, "minute": 21}
